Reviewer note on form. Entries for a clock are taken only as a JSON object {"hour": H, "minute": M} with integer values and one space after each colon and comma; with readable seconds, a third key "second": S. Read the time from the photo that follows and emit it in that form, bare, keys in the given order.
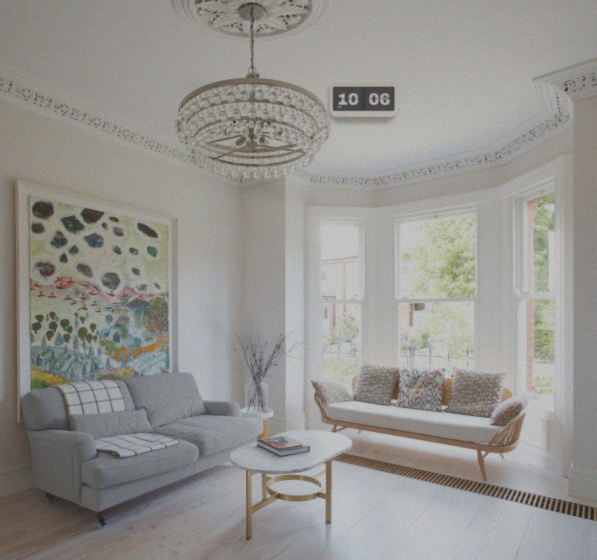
{"hour": 10, "minute": 6}
